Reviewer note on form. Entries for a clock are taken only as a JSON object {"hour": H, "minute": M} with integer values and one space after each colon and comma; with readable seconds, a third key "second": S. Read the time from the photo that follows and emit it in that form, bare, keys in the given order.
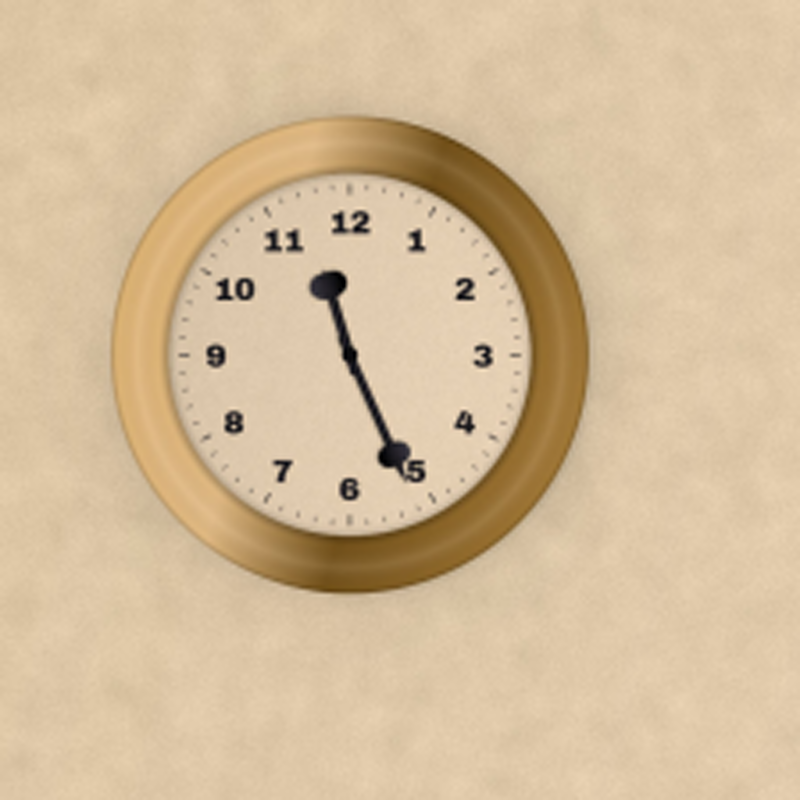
{"hour": 11, "minute": 26}
